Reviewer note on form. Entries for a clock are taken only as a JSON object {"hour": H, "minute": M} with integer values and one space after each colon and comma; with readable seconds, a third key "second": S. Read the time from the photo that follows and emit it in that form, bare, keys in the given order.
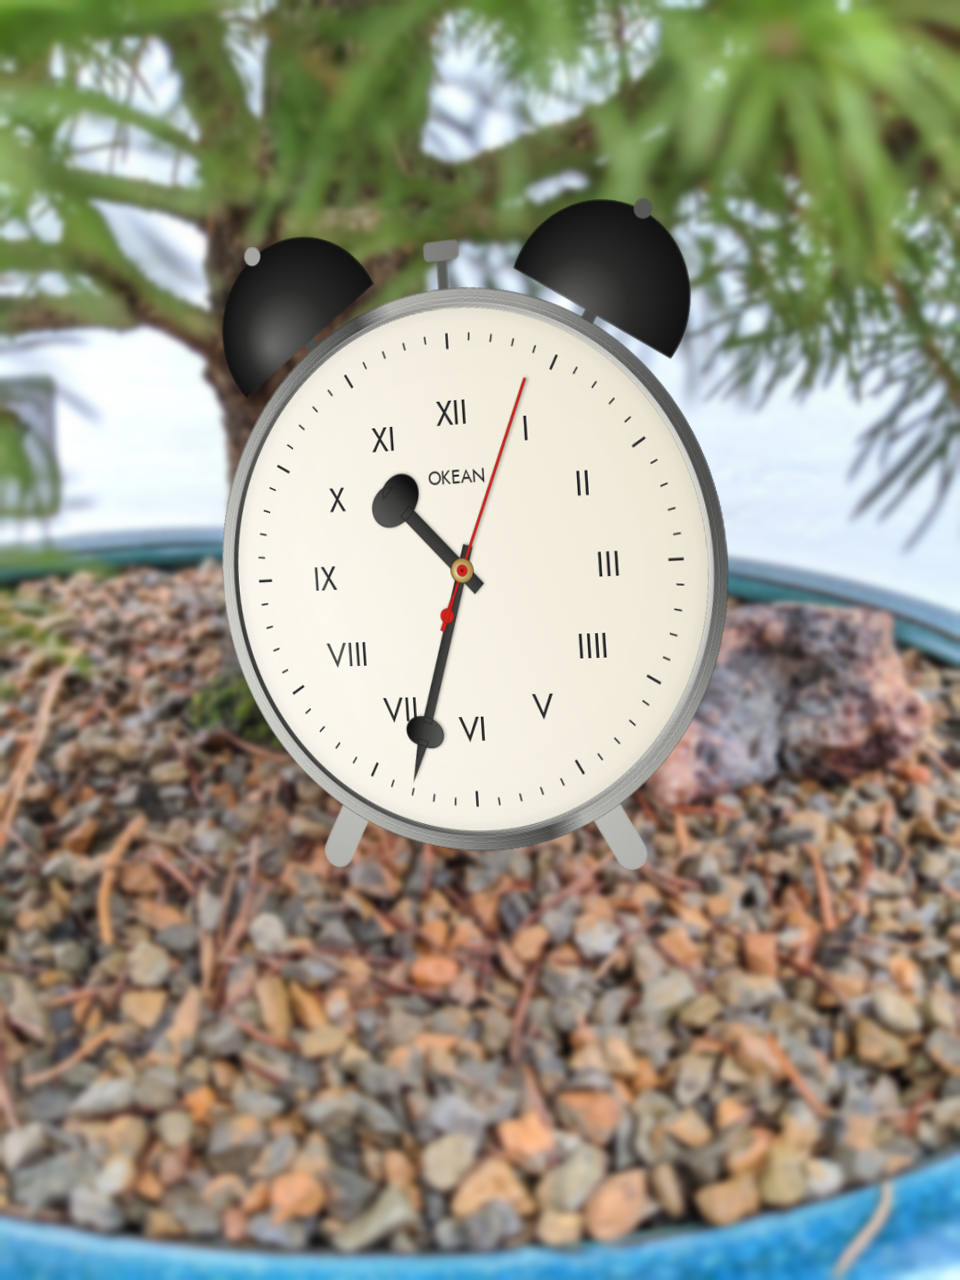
{"hour": 10, "minute": 33, "second": 4}
